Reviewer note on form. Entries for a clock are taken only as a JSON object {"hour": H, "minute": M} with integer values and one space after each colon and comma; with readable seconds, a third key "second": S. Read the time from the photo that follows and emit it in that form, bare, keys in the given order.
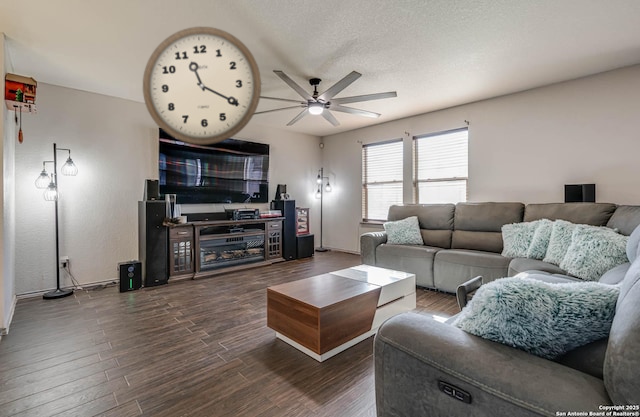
{"hour": 11, "minute": 20}
